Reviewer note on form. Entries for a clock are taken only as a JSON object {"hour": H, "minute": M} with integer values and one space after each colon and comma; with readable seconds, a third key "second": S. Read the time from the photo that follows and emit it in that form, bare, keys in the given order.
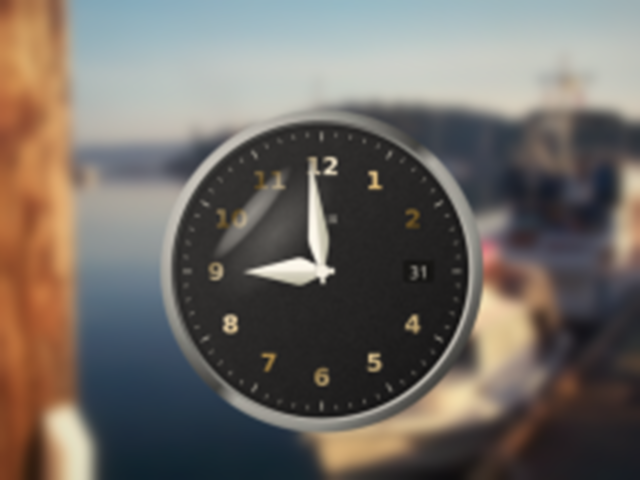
{"hour": 8, "minute": 59}
